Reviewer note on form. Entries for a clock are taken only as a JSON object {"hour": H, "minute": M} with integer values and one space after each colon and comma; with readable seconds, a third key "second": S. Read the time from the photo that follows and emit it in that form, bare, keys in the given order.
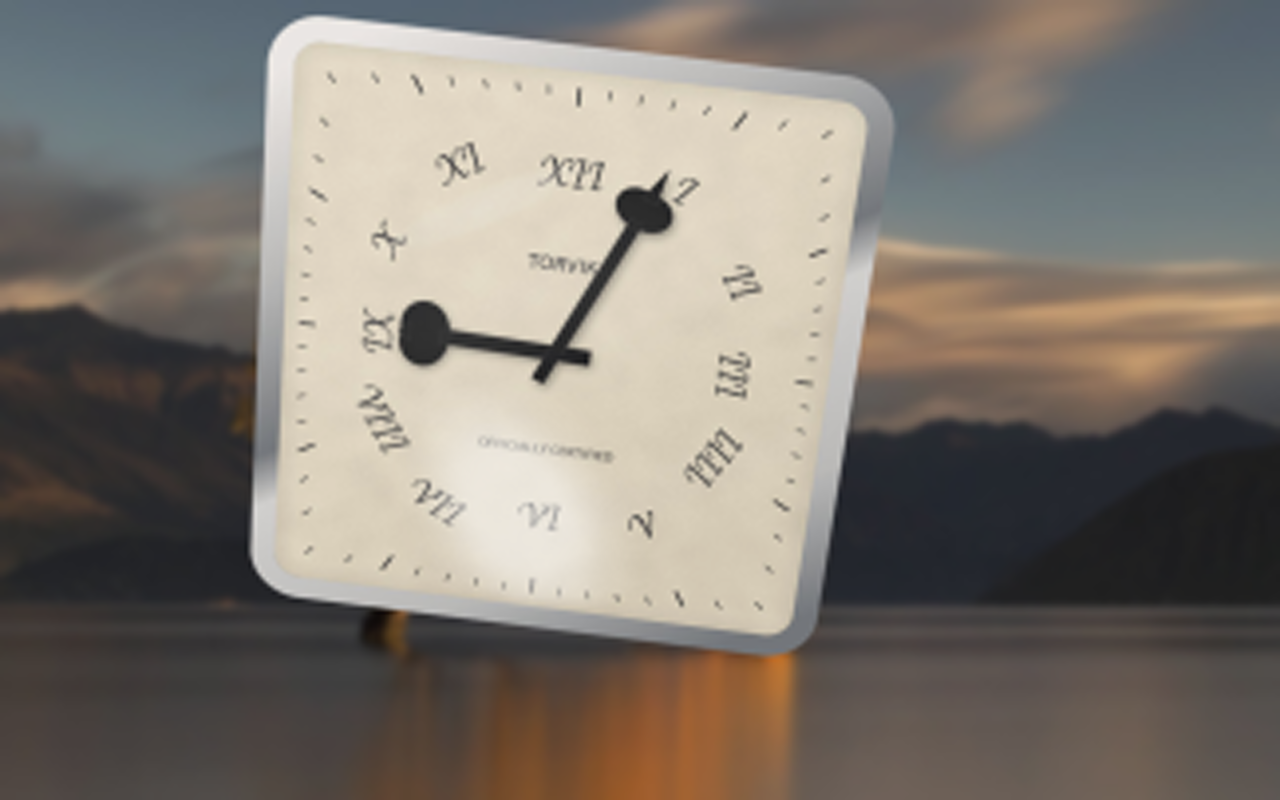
{"hour": 9, "minute": 4}
